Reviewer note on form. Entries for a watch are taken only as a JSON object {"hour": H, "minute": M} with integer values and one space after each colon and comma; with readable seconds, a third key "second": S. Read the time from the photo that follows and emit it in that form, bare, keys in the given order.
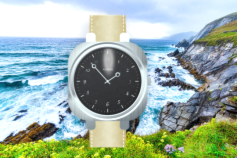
{"hour": 1, "minute": 53}
